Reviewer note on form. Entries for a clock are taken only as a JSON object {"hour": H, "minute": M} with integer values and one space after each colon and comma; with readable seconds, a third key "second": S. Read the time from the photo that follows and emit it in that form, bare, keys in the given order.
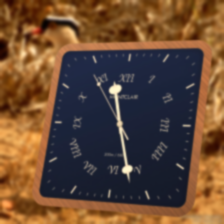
{"hour": 11, "minute": 26, "second": 54}
